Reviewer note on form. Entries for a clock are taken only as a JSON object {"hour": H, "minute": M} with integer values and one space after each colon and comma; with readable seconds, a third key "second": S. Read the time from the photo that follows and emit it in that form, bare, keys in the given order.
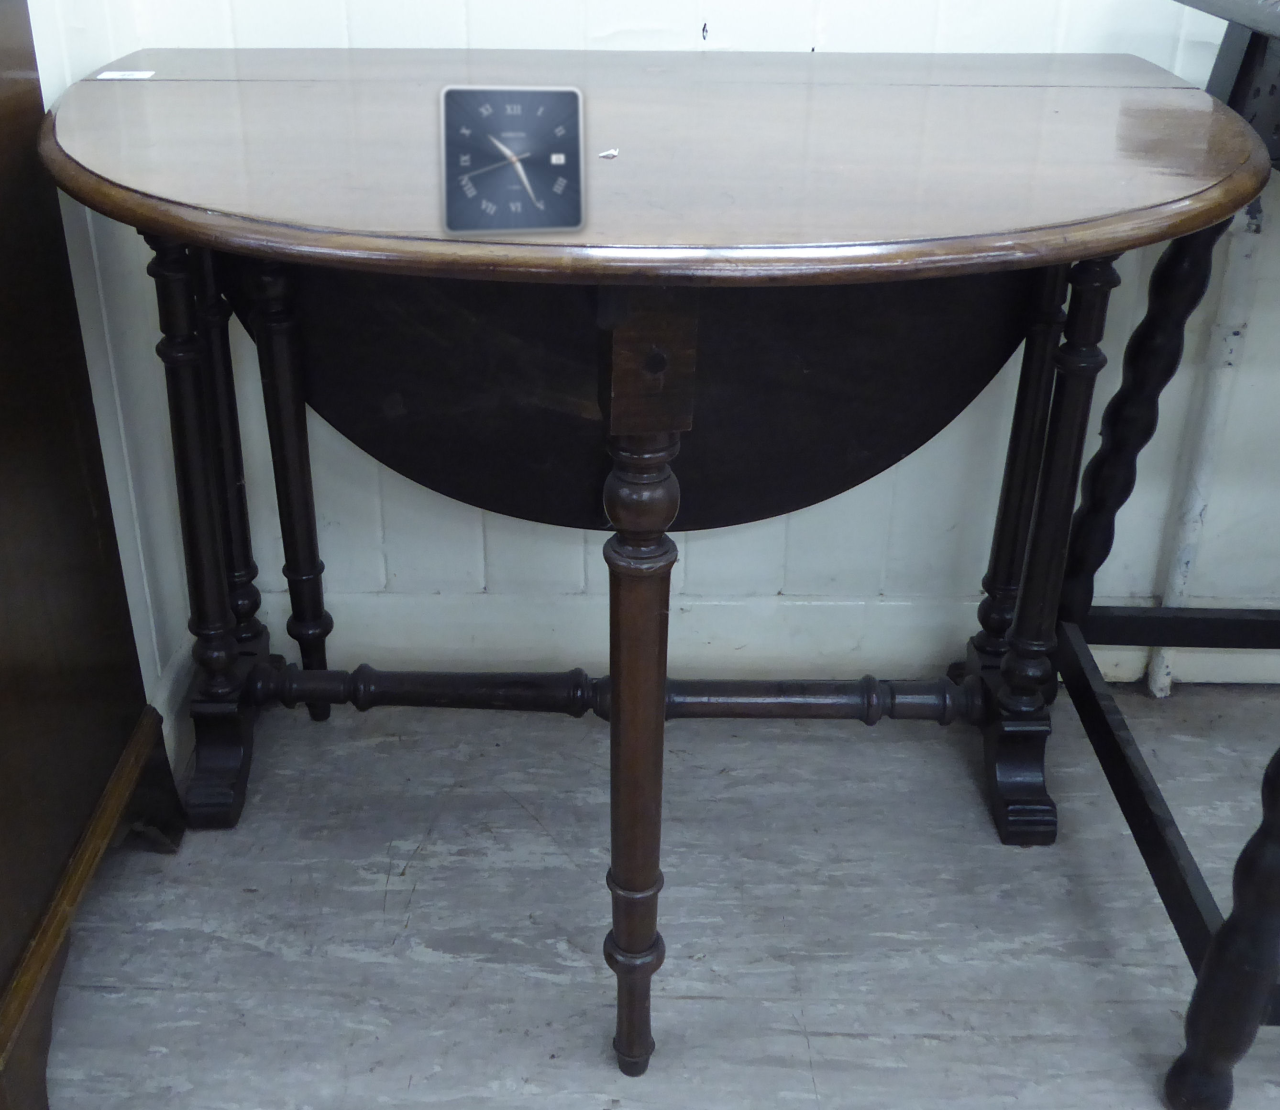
{"hour": 10, "minute": 25, "second": 42}
